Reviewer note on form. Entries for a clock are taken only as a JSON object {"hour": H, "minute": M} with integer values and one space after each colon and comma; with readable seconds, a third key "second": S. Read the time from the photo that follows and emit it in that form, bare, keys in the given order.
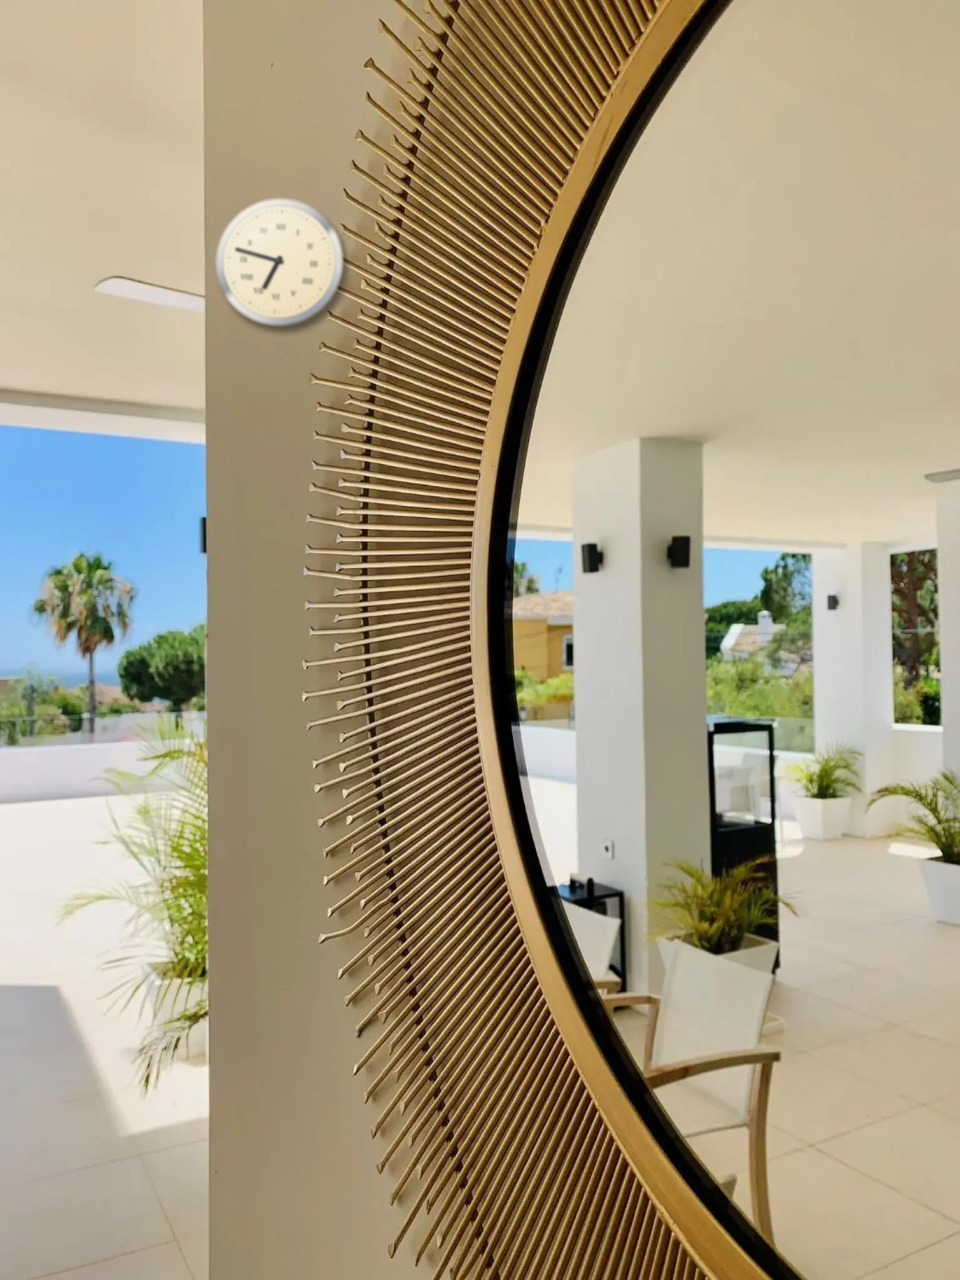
{"hour": 6, "minute": 47}
